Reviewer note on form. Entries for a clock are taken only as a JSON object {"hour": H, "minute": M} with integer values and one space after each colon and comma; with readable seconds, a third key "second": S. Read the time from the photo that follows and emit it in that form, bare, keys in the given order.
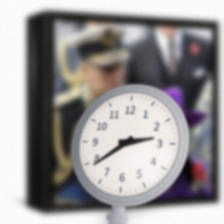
{"hour": 2, "minute": 39}
